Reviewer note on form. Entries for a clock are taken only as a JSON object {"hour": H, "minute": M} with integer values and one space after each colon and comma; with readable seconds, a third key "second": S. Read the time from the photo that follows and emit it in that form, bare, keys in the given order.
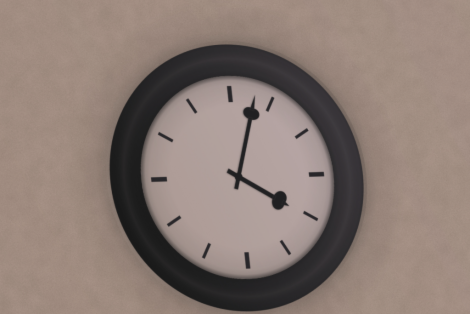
{"hour": 4, "minute": 3}
